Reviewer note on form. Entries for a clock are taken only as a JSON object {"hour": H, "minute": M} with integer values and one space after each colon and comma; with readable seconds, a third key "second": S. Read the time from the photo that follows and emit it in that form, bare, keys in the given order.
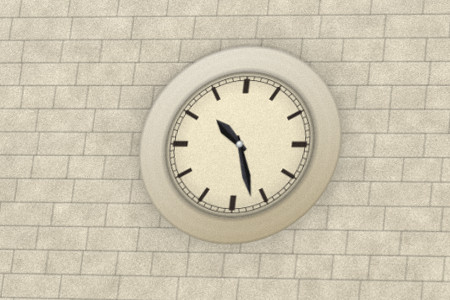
{"hour": 10, "minute": 27}
